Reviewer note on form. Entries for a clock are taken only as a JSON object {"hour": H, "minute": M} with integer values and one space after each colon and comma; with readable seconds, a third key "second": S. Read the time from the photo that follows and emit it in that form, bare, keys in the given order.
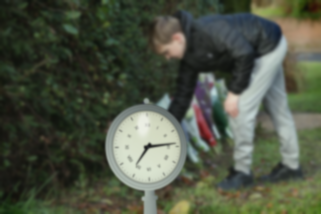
{"hour": 7, "minute": 14}
